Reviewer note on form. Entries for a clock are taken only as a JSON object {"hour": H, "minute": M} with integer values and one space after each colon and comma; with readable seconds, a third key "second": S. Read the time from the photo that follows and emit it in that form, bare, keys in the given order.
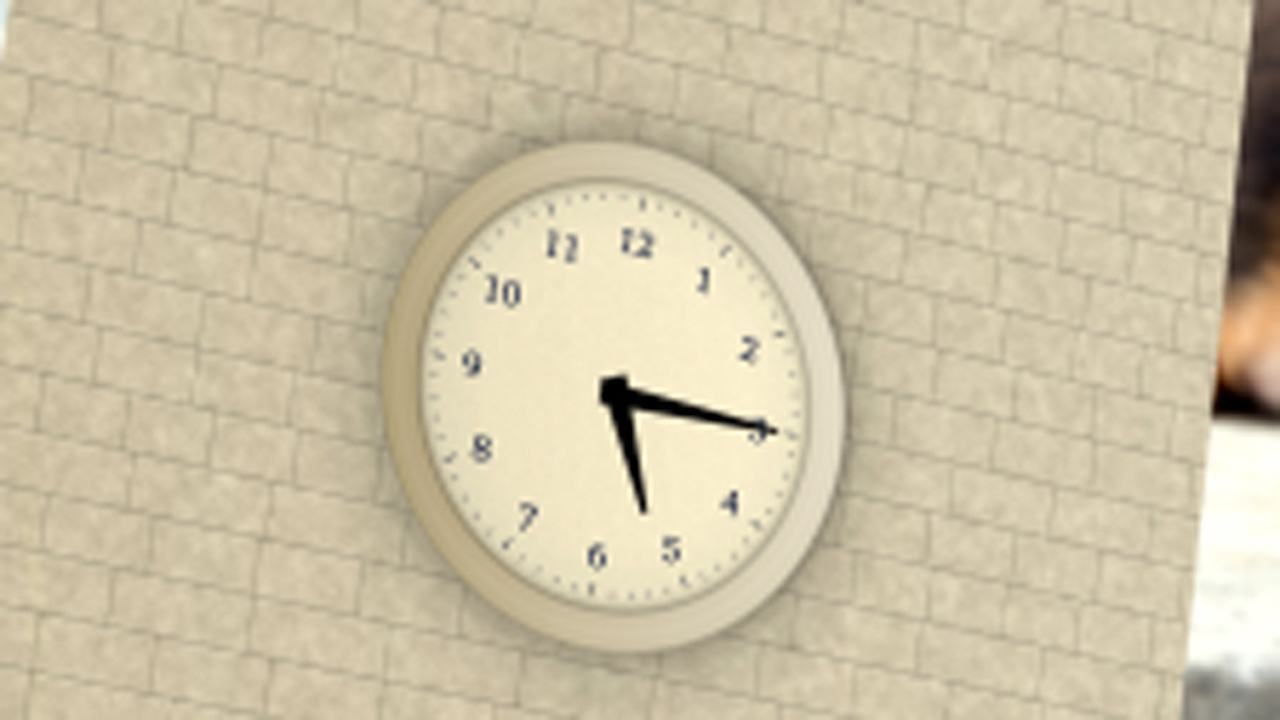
{"hour": 5, "minute": 15}
